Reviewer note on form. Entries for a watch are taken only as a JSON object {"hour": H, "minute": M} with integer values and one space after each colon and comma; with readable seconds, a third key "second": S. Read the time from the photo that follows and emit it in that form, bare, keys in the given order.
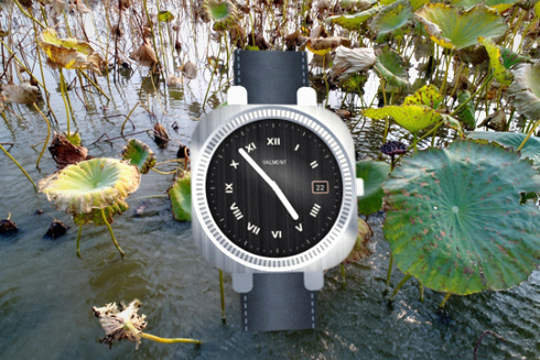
{"hour": 4, "minute": 53}
